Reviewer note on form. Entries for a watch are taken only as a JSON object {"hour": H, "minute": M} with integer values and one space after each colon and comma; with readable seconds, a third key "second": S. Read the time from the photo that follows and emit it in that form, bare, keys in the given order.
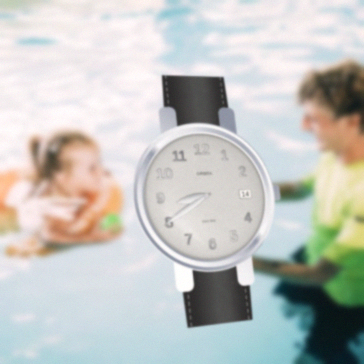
{"hour": 8, "minute": 40}
